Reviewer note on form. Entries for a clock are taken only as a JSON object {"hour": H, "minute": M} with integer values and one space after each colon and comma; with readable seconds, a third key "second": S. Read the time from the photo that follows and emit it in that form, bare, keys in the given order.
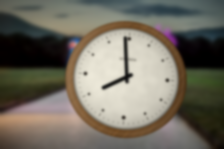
{"hour": 7, "minute": 59}
